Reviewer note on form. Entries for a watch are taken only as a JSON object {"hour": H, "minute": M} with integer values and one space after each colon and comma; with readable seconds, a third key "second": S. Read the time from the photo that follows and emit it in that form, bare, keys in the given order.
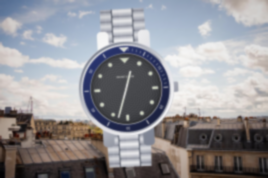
{"hour": 12, "minute": 33}
